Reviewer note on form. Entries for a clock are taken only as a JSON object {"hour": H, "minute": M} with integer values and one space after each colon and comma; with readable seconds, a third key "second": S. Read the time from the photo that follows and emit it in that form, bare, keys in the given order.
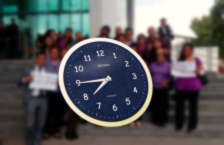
{"hour": 7, "minute": 45}
